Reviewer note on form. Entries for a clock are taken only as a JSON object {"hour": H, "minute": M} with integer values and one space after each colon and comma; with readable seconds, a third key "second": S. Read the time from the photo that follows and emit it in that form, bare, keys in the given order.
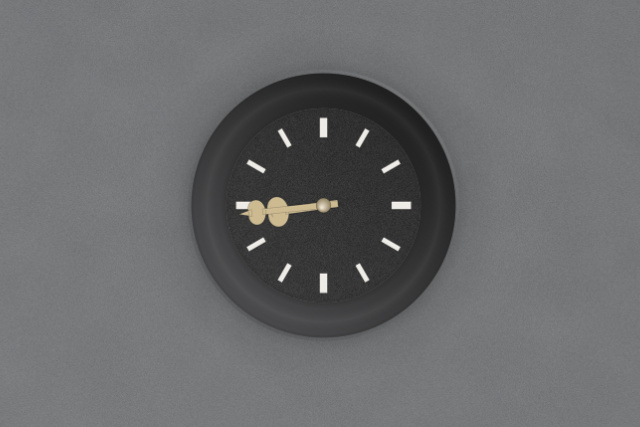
{"hour": 8, "minute": 44}
